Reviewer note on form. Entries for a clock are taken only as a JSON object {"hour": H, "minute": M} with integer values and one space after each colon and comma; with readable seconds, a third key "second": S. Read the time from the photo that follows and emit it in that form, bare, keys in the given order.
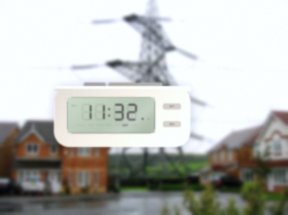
{"hour": 11, "minute": 32}
